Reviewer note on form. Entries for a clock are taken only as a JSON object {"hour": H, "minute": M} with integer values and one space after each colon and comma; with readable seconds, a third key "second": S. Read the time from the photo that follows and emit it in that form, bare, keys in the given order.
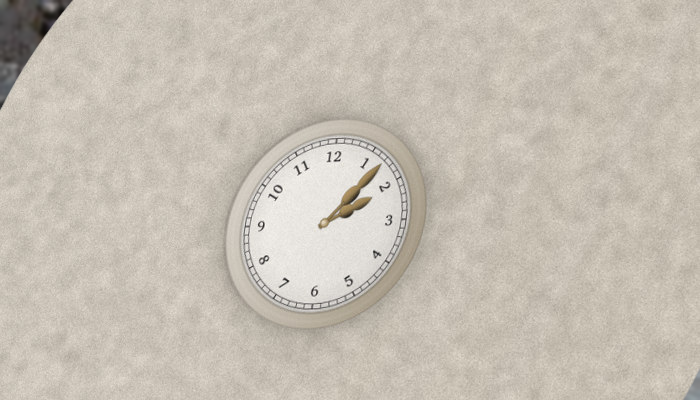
{"hour": 2, "minute": 7}
